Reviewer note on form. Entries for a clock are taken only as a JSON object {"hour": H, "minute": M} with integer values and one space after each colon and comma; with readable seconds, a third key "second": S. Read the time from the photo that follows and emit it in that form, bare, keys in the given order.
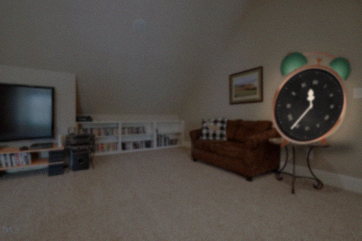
{"hour": 11, "minute": 36}
